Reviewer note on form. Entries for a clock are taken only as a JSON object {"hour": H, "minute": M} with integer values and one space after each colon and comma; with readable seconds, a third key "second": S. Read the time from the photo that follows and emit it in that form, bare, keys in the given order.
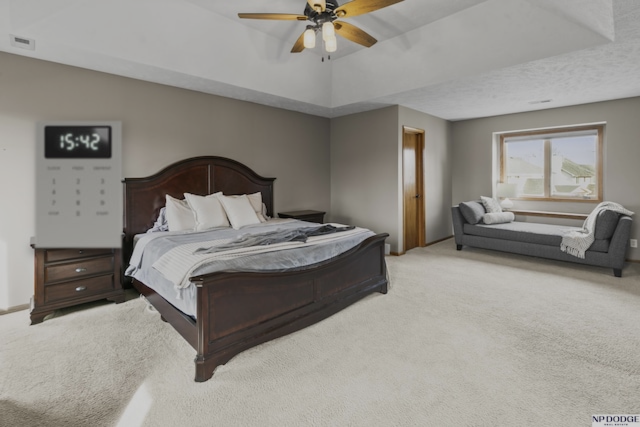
{"hour": 15, "minute": 42}
